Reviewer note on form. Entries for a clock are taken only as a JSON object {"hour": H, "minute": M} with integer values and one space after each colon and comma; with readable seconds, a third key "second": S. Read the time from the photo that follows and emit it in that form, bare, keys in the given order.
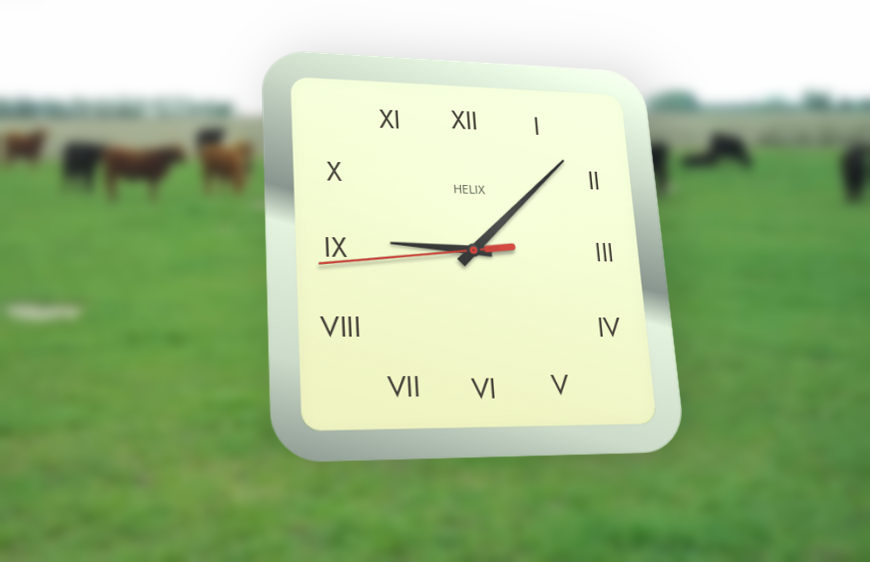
{"hour": 9, "minute": 7, "second": 44}
